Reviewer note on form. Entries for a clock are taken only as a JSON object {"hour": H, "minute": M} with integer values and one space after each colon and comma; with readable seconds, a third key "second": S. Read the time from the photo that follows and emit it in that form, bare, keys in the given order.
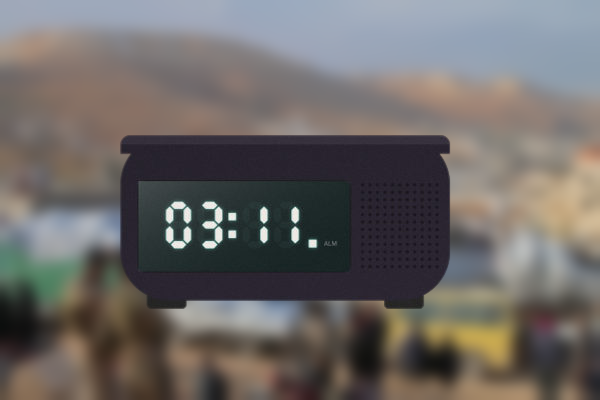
{"hour": 3, "minute": 11}
